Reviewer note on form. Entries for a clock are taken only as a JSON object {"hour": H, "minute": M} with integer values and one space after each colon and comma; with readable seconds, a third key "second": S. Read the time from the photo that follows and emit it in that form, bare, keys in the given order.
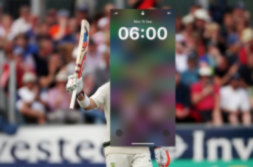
{"hour": 6, "minute": 0}
